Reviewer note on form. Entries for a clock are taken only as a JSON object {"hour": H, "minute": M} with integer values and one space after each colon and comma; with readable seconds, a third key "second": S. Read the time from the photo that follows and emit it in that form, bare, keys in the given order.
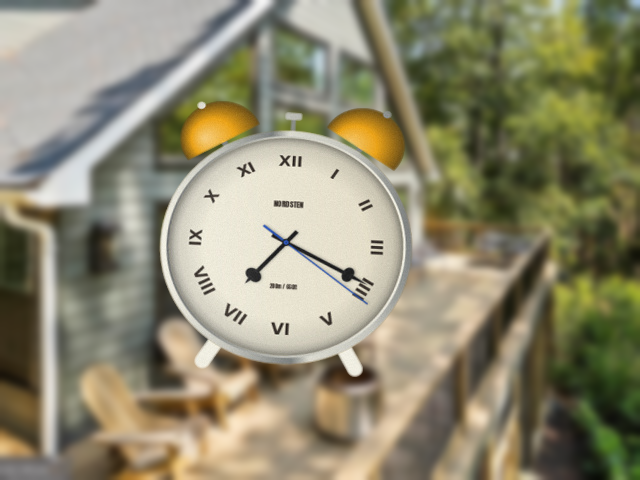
{"hour": 7, "minute": 19, "second": 21}
